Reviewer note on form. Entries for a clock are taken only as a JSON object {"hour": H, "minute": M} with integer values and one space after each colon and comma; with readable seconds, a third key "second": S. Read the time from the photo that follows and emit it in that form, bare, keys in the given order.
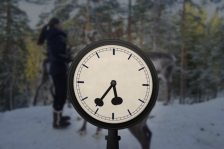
{"hour": 5, "minute": 36}
